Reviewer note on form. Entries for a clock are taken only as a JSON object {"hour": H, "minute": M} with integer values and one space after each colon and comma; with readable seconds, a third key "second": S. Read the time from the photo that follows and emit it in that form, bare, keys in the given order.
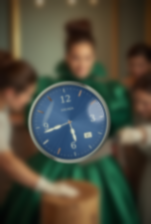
{"hour": 5, "minute": 43}
